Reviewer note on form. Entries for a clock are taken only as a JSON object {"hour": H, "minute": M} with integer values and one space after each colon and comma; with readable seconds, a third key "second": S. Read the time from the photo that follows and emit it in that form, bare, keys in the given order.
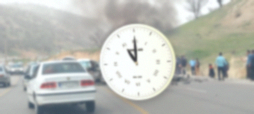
{"hour": 11, "minute": 0}
